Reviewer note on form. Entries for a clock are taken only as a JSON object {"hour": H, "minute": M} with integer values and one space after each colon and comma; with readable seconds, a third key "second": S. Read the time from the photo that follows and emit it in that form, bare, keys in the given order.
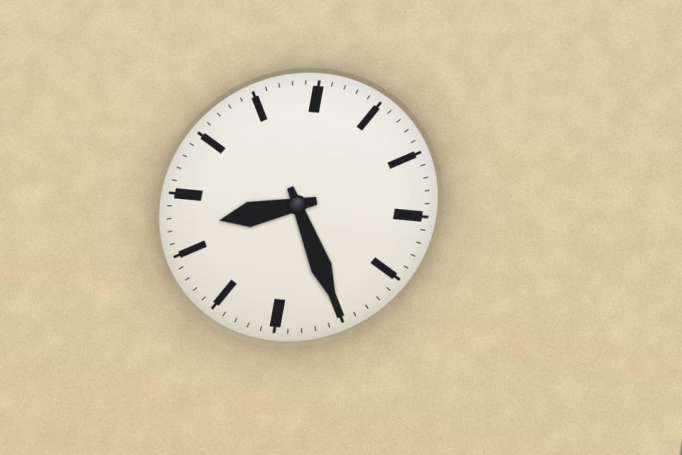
{"hour": 8, "minute": 25}
